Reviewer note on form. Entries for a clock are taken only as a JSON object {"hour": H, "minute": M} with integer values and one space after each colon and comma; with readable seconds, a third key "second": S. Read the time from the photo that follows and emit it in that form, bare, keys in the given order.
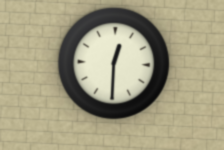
{"hour": 12, "minute": 30}
